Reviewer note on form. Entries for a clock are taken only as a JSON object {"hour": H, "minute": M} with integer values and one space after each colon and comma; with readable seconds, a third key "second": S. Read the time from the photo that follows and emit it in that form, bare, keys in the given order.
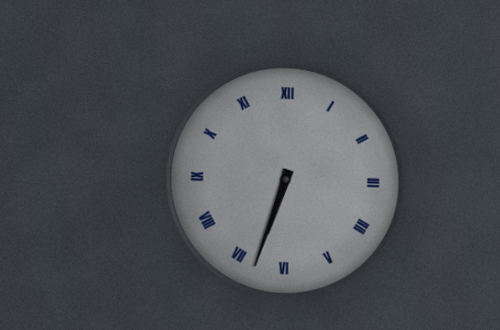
{"hour": 6, "minute": 33}
